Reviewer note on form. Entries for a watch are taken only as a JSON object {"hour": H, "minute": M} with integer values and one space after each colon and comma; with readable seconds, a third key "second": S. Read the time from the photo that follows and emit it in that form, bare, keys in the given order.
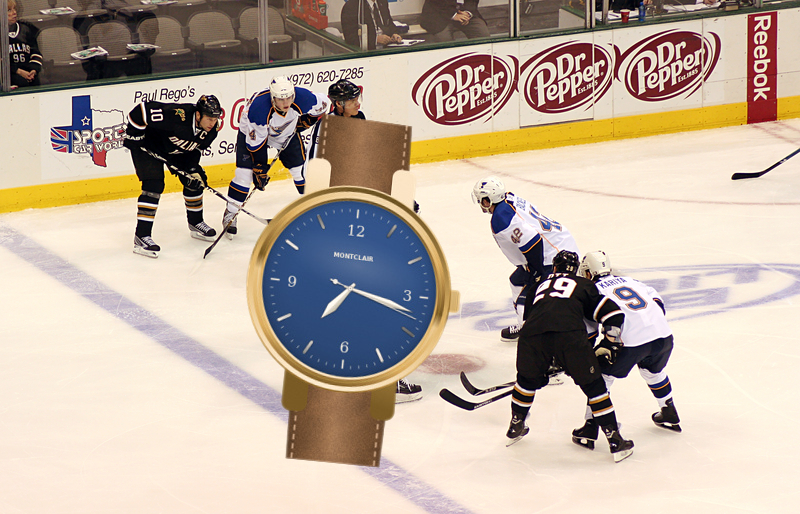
{"hour": 7, "minute": 17, "second": 18}
